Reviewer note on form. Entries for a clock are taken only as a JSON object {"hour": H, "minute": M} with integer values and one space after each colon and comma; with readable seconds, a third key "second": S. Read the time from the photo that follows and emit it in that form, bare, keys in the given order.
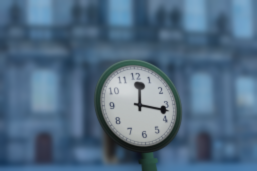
{"hour": 12, "minute": 17}
